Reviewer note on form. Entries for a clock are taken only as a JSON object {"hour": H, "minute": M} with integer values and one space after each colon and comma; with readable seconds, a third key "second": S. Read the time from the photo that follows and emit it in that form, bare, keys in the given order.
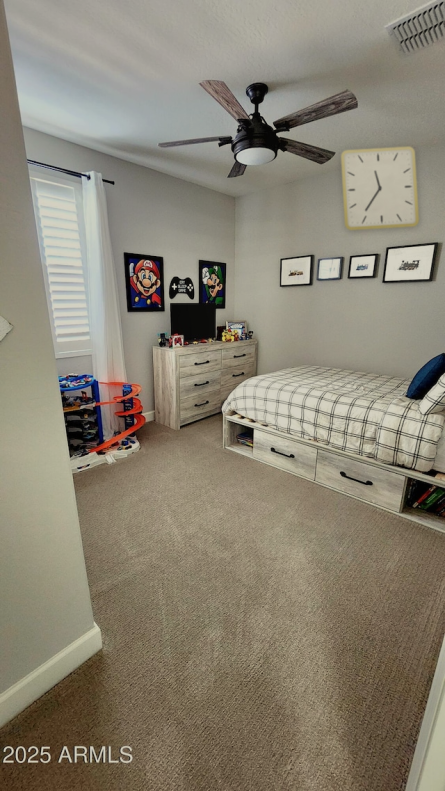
{"hour": 11, "minute": 36}
